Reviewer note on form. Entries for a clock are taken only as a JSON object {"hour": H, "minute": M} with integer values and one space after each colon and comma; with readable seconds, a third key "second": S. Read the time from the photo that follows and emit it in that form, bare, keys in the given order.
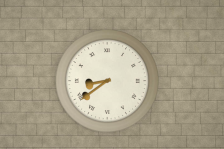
{"hour": 8, "minute": 39}
